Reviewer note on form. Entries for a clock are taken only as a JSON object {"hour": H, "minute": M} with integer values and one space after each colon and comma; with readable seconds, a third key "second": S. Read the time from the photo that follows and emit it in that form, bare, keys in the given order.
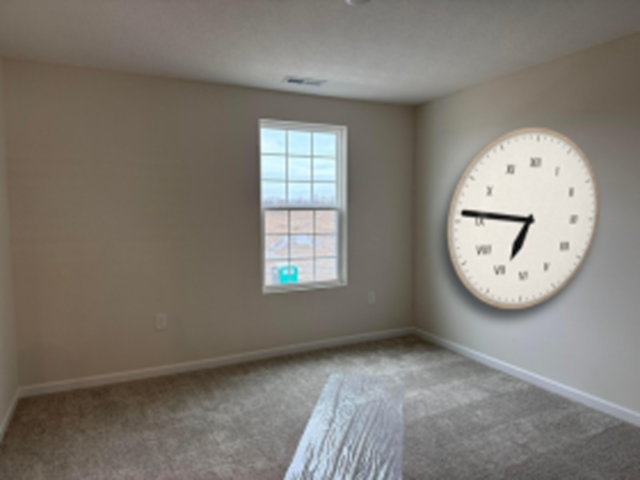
{"hour": 6, "minute": 46}
